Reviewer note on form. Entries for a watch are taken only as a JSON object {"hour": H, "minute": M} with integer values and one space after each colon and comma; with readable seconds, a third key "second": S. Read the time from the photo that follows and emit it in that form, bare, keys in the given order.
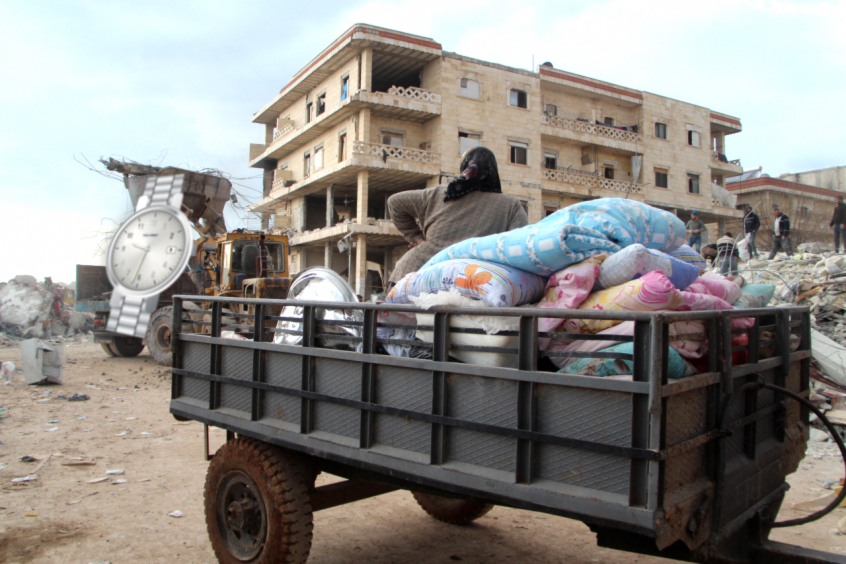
{"hour": 9, "minute": 32}
